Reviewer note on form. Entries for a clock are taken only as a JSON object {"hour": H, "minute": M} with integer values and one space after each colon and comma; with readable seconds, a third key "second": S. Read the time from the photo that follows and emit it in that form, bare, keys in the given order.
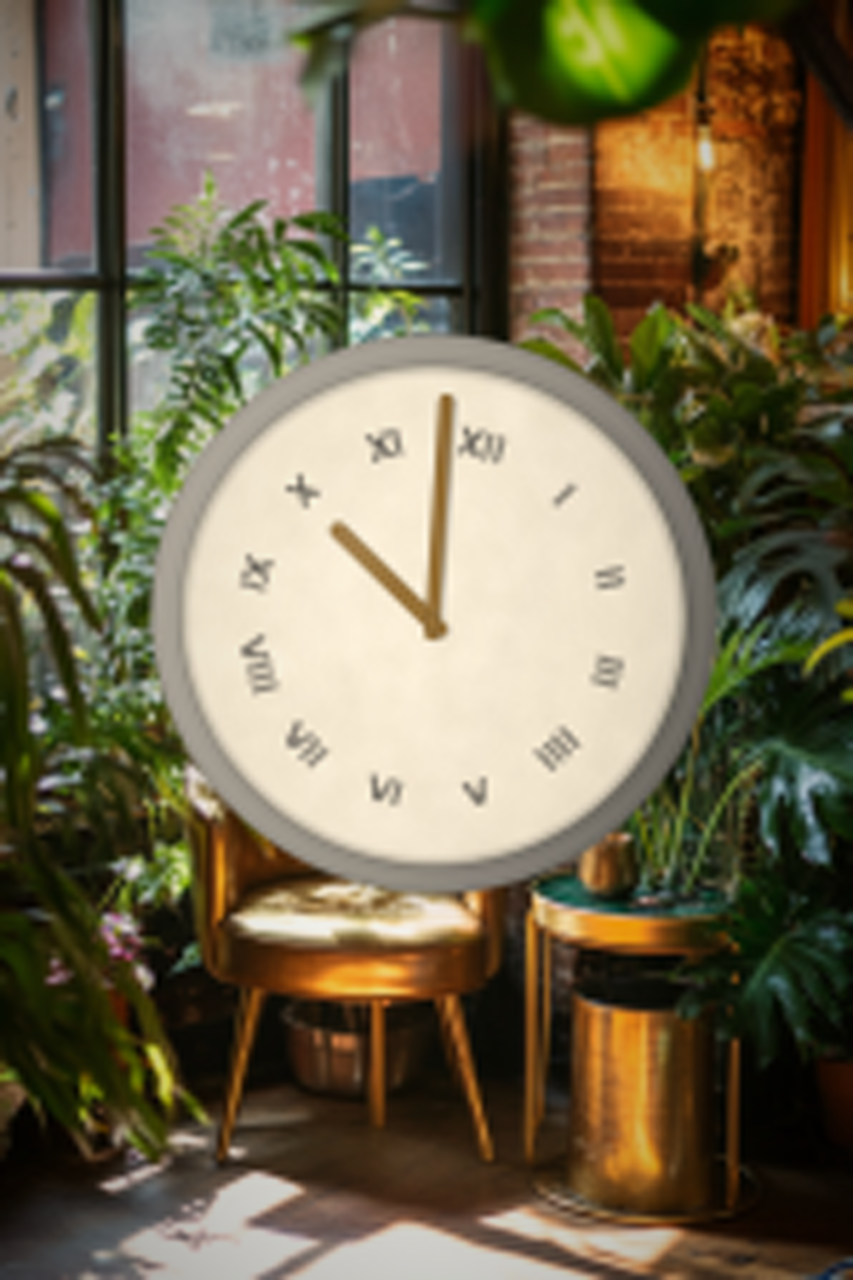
{"hour": 9, "minute": 58}
